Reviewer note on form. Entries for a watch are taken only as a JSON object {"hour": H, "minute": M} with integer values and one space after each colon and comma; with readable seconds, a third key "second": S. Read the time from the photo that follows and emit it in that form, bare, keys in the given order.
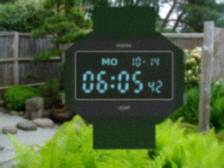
{"hour": 6, "minute": 5, "second": 42}
